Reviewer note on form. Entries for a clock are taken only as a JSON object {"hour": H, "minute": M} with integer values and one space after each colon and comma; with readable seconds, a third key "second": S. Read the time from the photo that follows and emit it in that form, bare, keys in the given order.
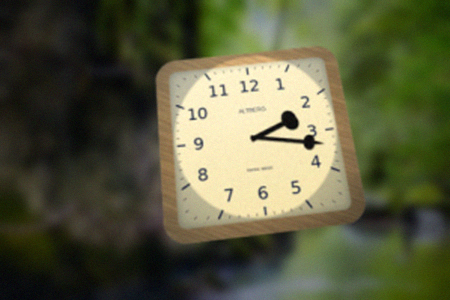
{"hour": 2, "minute": 17}
